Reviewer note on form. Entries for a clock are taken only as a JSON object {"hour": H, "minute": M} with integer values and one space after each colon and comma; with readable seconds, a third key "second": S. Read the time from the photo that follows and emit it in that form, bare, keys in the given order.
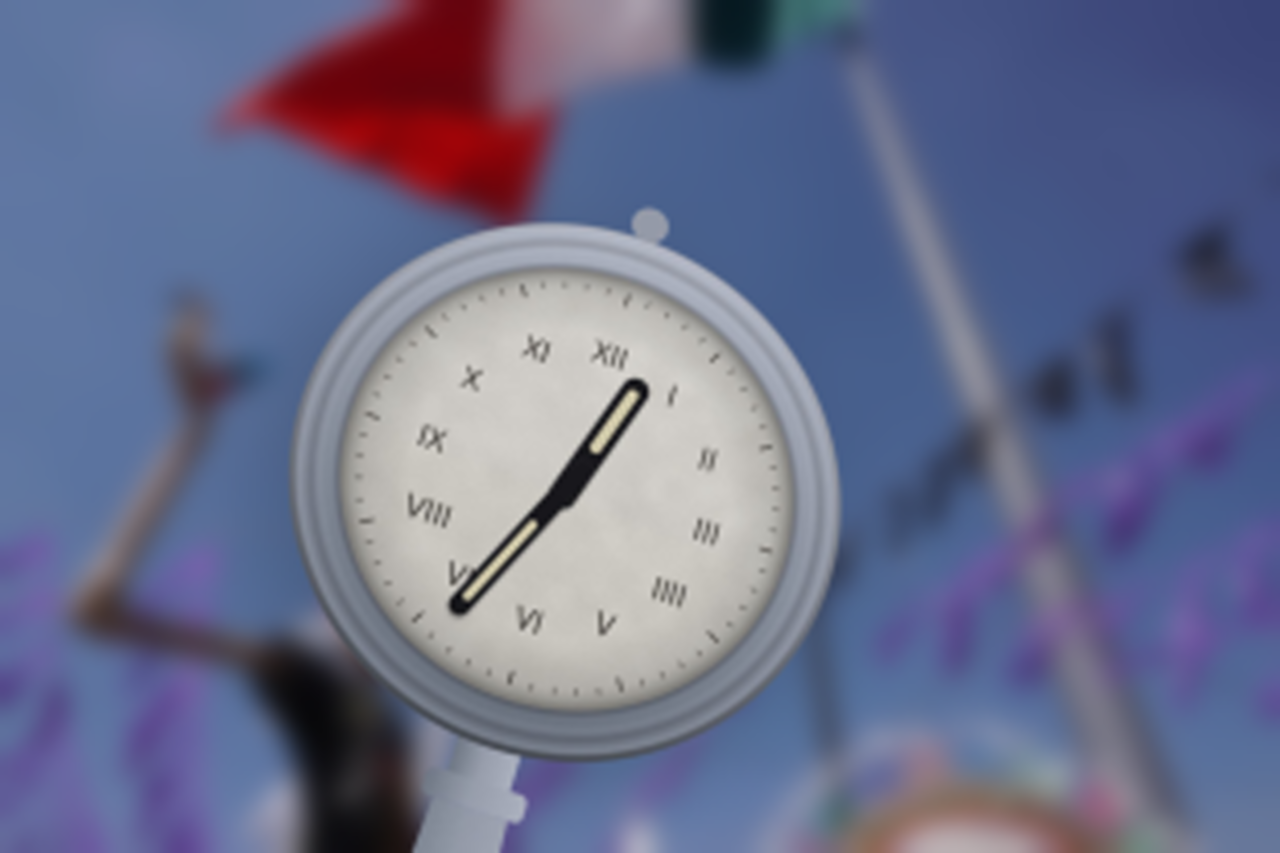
{"hour": 12, "minute": 34}
